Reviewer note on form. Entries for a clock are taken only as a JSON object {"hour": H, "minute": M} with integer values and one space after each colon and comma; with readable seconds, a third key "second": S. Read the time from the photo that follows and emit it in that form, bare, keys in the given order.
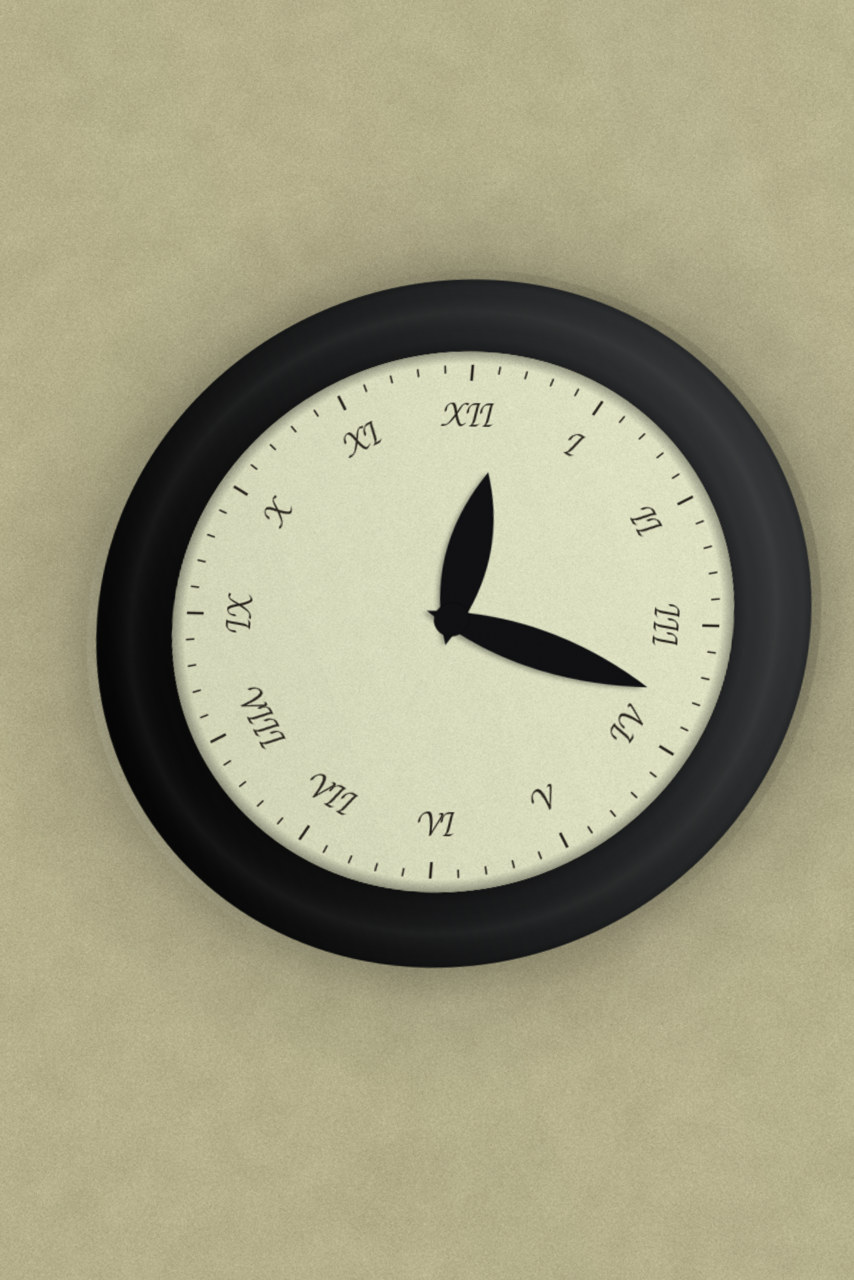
{"hour": 12, "minute": 18}
